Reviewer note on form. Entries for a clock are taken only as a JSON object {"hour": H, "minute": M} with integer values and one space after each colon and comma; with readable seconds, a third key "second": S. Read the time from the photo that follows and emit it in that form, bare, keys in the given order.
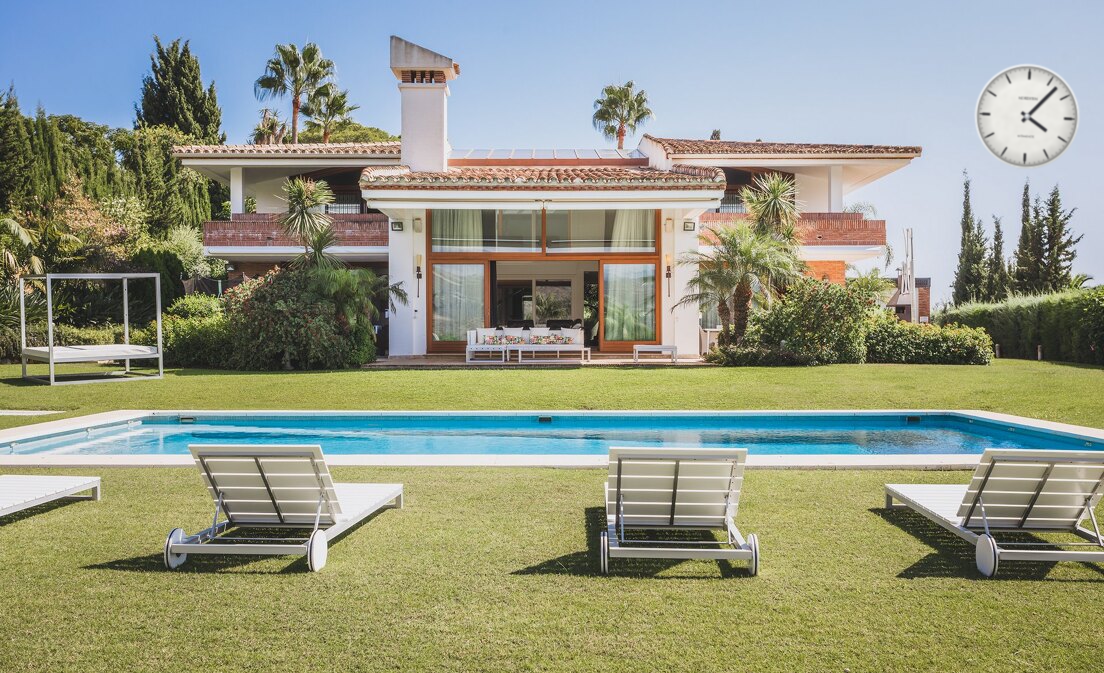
{"hour": 4, "minute": 7}
